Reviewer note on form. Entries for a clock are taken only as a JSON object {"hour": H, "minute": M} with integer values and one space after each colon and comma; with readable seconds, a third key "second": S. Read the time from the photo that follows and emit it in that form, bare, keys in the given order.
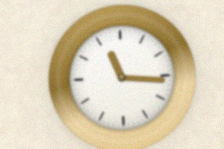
{"hour": 11, "minute": 16}
